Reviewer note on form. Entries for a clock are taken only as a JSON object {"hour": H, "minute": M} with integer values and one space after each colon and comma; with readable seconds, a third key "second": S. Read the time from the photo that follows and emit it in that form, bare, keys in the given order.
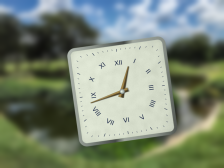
{"hour": 12, "minute": 43}
